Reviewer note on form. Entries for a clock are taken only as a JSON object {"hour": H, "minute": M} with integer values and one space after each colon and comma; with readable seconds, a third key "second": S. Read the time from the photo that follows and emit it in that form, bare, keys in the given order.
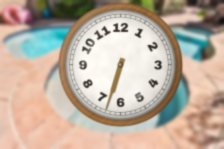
{"hour": 6, "minute": 33}
